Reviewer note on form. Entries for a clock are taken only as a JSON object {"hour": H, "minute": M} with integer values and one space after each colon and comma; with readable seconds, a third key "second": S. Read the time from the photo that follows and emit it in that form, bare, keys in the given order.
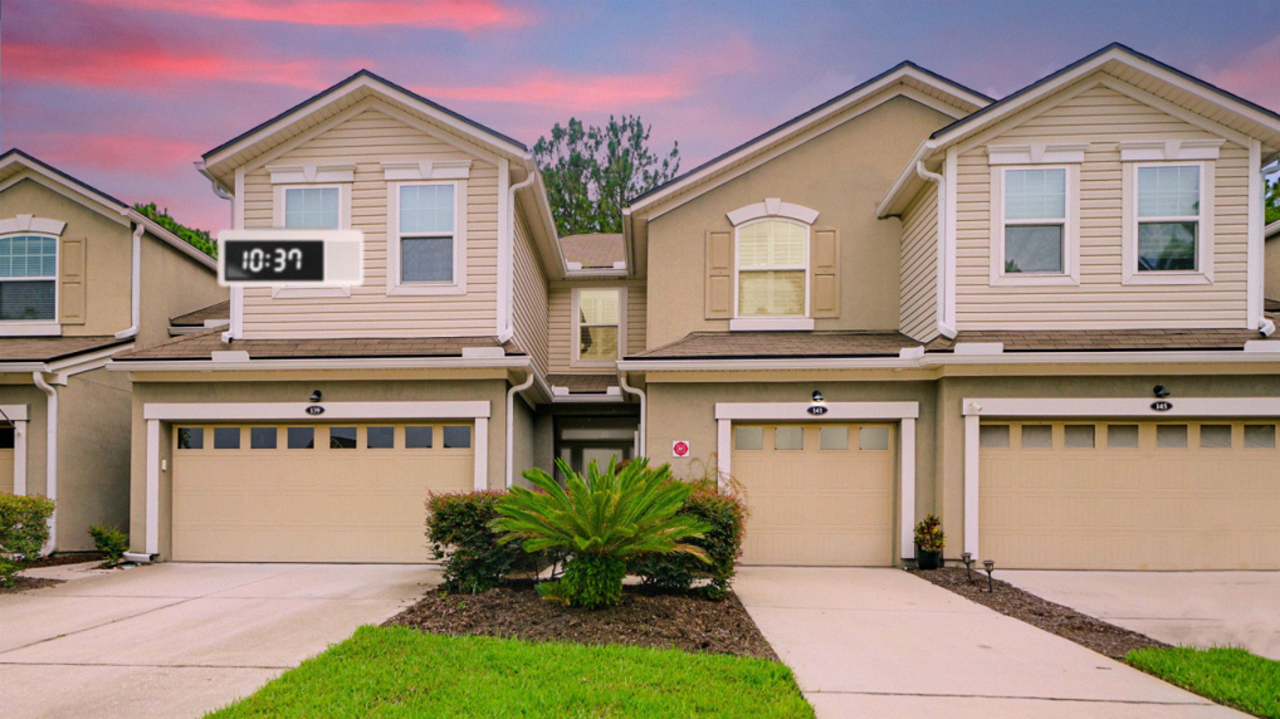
{"hour": 10, "minute": 37}
